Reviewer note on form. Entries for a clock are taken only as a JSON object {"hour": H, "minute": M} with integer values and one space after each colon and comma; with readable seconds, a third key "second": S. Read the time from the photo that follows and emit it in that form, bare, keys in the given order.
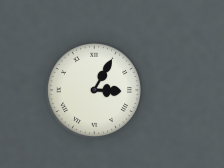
{"hour": 3, "minute": 5}
